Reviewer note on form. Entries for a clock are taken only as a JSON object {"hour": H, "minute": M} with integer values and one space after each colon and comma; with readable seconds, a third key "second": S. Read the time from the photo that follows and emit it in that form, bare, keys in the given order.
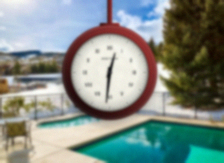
{"hour": 12, "minute": 31}
